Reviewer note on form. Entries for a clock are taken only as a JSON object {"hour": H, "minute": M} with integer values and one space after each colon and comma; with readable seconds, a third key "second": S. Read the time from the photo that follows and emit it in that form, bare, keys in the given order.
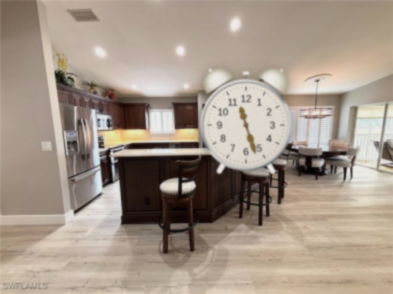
{"hour": 11, "minute": 27}
